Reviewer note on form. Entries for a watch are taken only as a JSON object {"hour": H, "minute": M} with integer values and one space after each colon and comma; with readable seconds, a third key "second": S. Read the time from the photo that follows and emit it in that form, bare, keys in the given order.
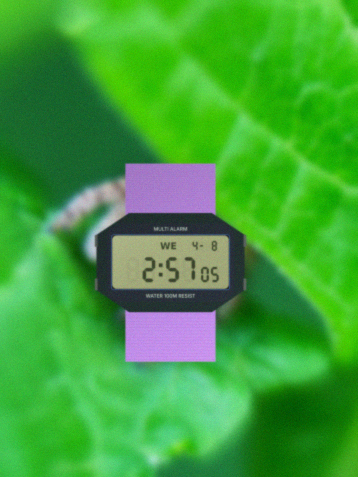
{"hour": 2, "minute": 57, "second": 5}
